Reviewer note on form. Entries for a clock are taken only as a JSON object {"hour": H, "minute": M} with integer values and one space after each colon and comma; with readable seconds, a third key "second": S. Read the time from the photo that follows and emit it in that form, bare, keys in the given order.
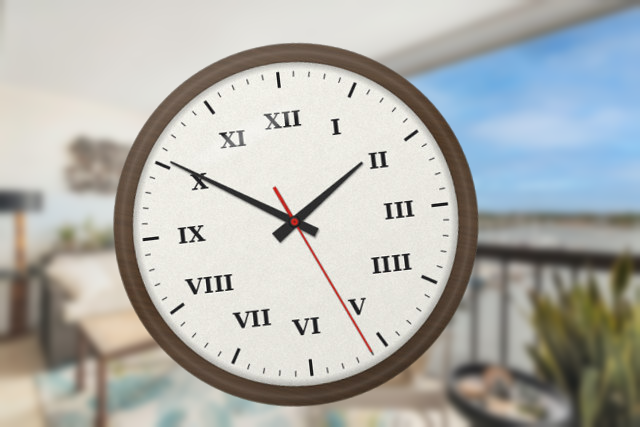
{"hour": 1, "minute": 50, "second": 26}
